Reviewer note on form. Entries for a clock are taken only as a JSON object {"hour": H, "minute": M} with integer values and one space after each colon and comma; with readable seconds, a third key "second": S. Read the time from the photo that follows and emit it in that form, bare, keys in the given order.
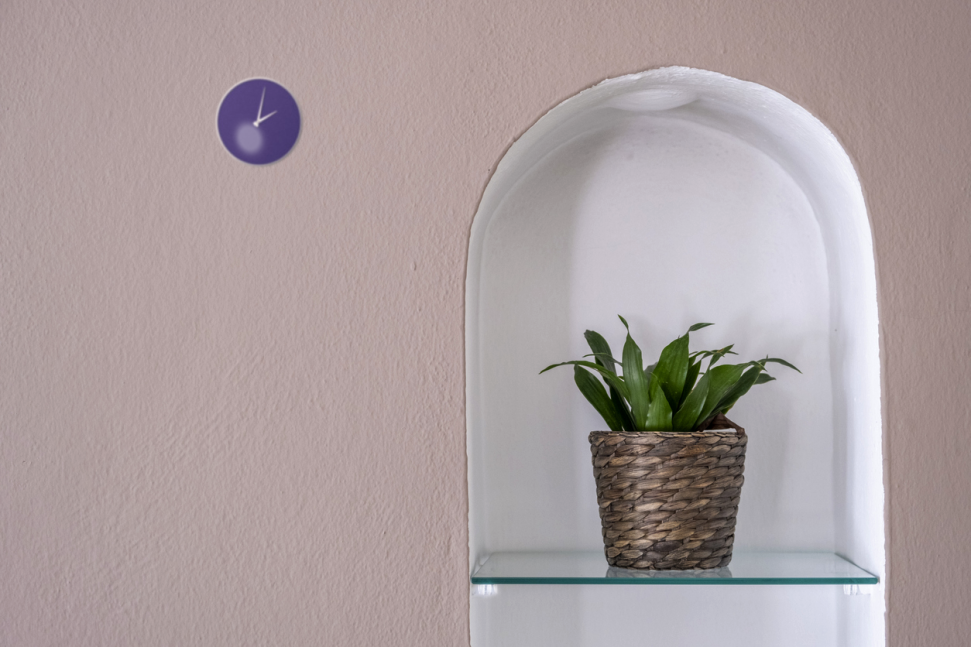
{"hour": 2, "minute": 2}
